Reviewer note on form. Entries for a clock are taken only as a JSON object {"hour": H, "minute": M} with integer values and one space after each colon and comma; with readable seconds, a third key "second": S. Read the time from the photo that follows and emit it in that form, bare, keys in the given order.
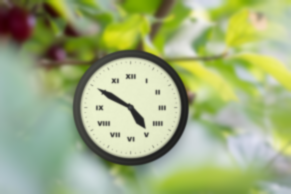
{"hour": 4, "minute": 50}
